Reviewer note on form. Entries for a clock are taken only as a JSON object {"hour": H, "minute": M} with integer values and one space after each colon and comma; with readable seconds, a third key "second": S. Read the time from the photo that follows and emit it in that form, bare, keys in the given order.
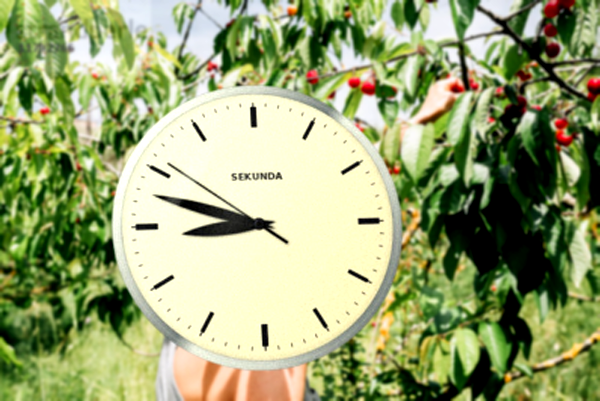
{"hour": 8, "minute": 47, "second": 51}
